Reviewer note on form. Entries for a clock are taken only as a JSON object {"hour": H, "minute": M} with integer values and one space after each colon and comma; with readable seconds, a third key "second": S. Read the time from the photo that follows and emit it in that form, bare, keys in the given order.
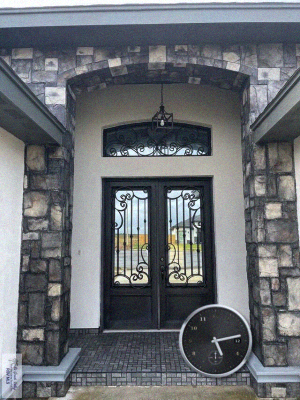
{"hour": 5, "minute": 13}
